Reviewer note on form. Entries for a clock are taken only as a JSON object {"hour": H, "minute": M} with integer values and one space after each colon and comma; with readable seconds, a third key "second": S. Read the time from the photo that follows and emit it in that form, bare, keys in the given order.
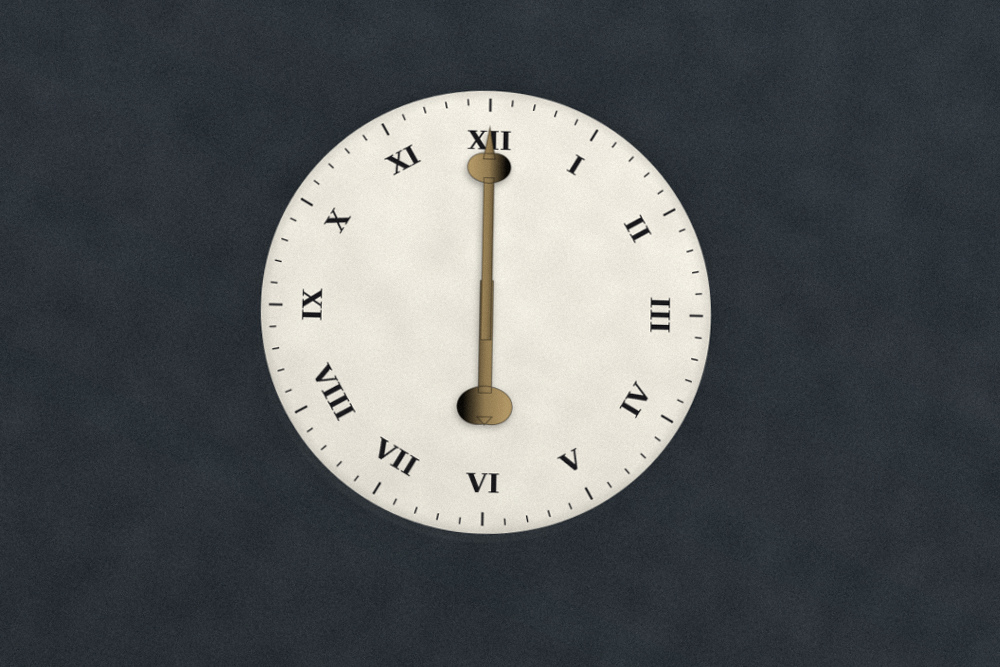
{"hour": 6, "minute": 0}
